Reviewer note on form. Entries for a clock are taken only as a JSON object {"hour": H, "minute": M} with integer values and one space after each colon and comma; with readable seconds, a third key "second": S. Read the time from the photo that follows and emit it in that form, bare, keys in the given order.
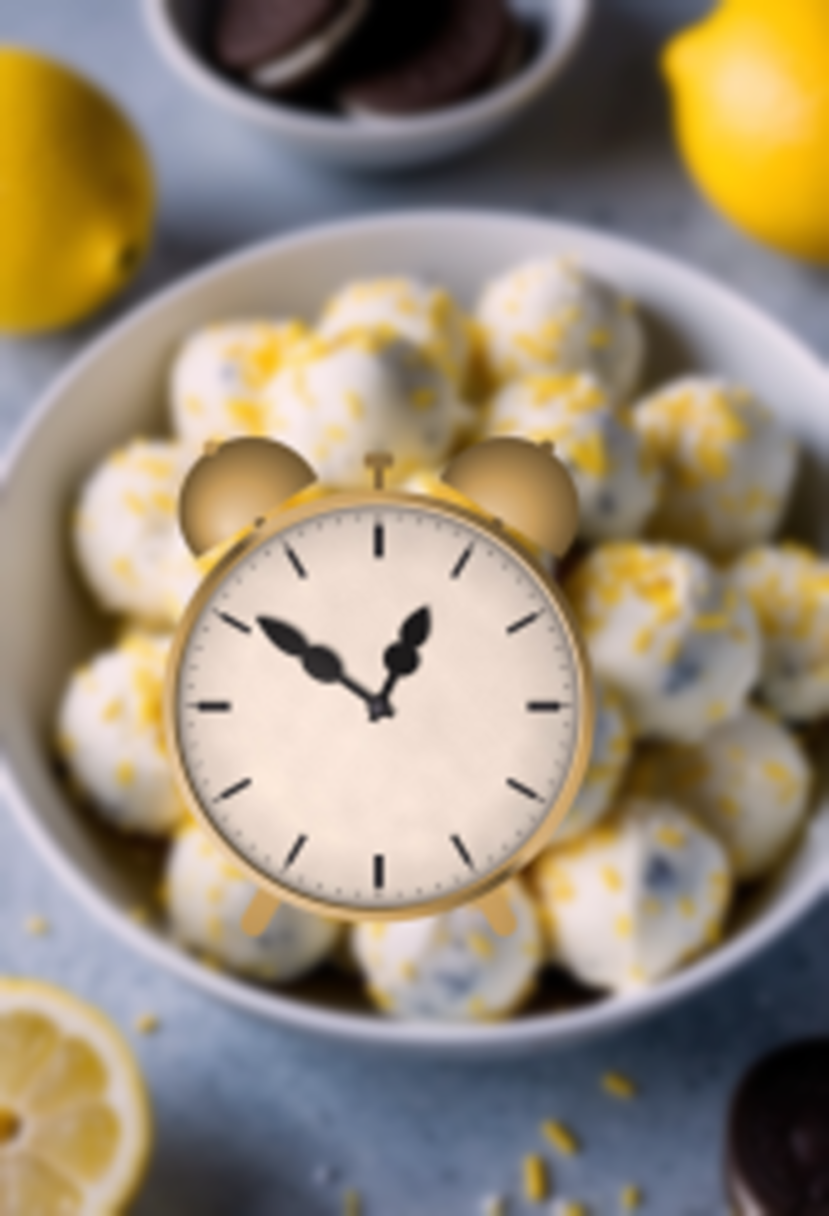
{"hour": 12, "minute": 51}
